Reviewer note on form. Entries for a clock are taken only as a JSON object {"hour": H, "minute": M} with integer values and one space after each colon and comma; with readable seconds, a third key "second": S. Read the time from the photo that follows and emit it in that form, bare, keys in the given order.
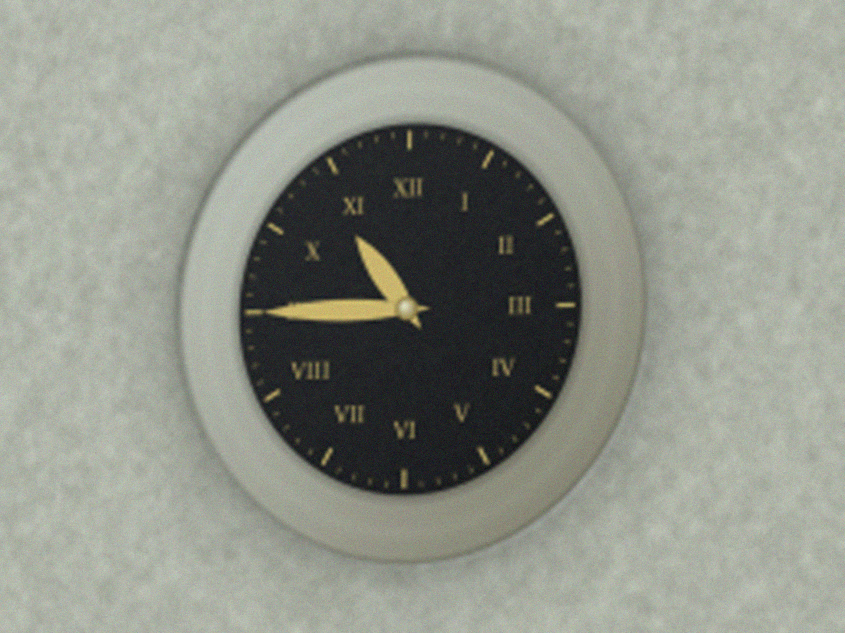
{"hour": 10, "minute": 45}
